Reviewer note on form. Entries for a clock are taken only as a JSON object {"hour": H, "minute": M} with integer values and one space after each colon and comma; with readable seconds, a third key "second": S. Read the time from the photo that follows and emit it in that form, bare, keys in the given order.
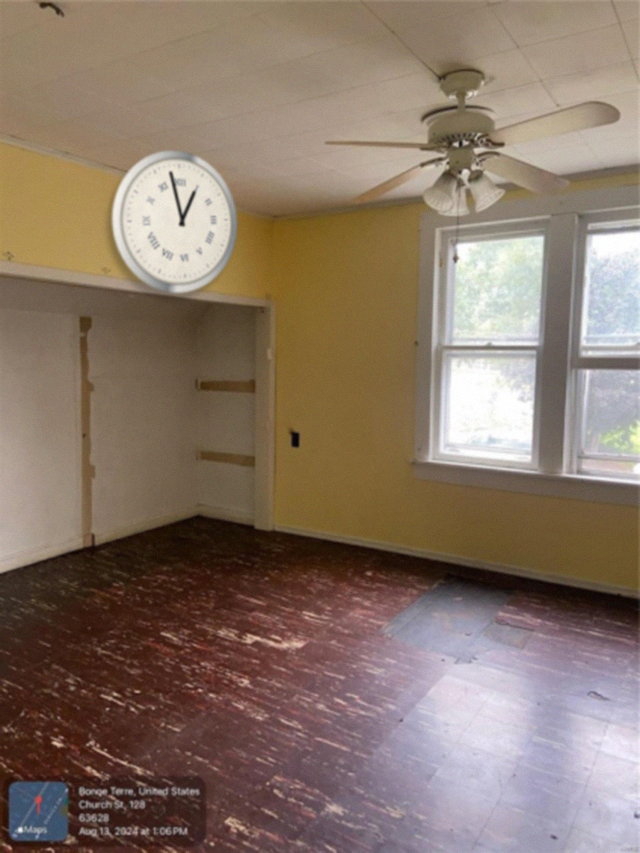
{"hour": 12, "minute": 58}
